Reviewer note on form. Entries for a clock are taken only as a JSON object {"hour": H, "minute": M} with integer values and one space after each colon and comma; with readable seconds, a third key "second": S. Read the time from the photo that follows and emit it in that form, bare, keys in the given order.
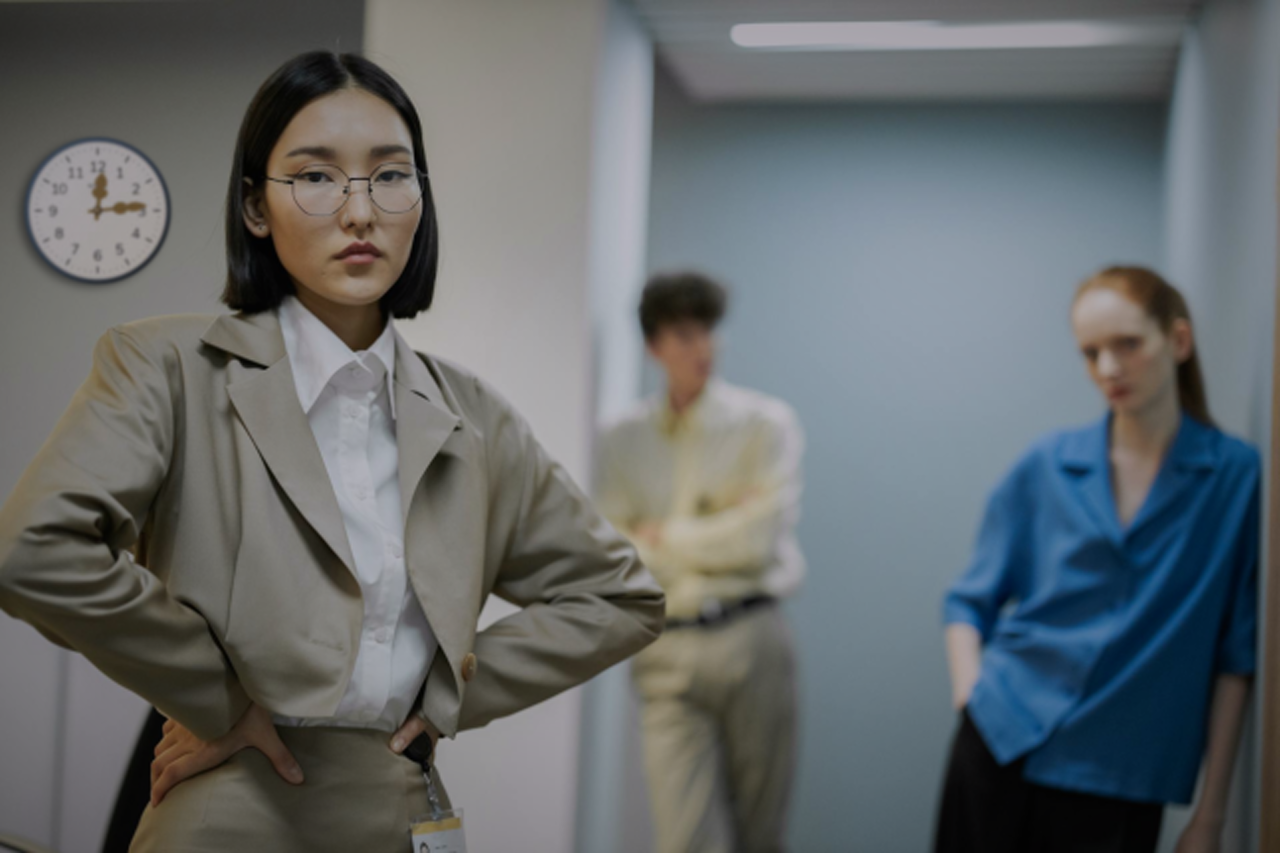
{"hour": 12, "minute": 14}
